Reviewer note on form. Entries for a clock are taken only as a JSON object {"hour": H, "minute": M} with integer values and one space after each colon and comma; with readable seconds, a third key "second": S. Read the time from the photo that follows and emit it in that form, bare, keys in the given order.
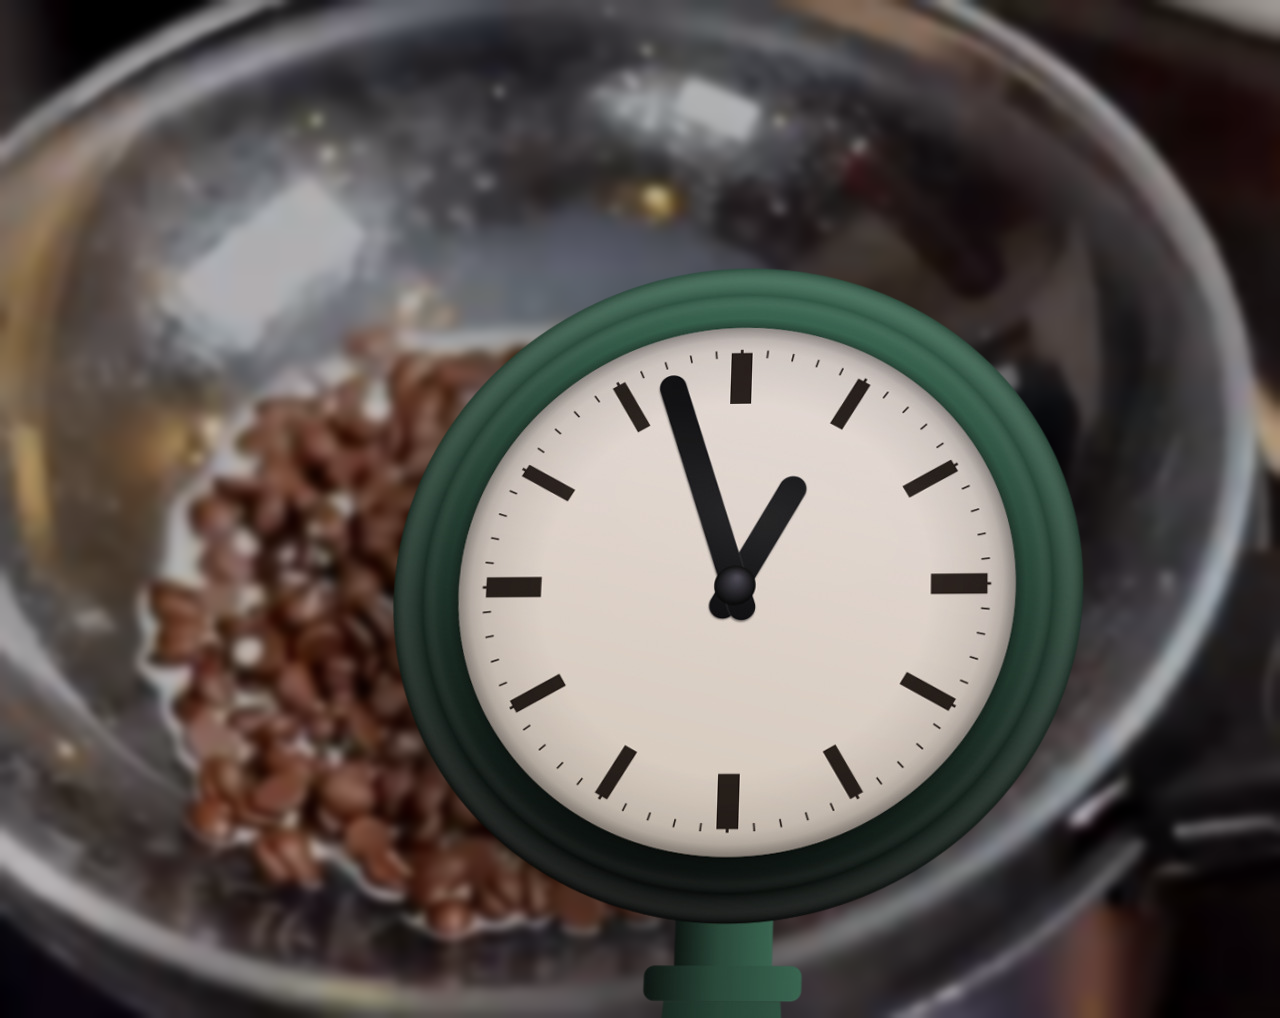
{"hour": 12, "minute": 57}
